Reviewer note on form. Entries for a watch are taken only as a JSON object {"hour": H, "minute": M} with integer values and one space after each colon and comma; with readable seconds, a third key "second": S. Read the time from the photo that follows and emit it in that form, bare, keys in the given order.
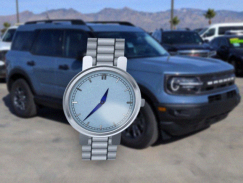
{"hour": 12, "minute": 37}
